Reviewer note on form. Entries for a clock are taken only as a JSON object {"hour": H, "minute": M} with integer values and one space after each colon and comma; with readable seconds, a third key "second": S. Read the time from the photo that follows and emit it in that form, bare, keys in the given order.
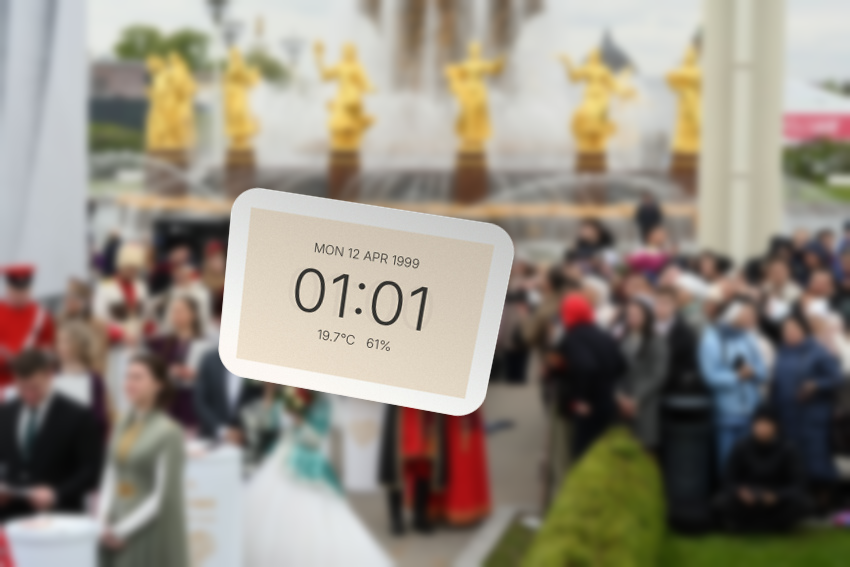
{"hour": 1, "minute": 1}
